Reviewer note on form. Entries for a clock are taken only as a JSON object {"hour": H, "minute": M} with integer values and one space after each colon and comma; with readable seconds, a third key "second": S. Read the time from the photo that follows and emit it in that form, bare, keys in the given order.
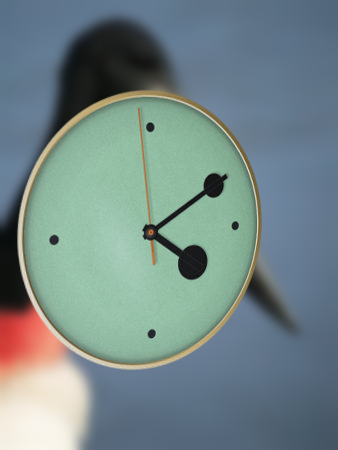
{"hour": 4, "minute": 9, "second": 59}
